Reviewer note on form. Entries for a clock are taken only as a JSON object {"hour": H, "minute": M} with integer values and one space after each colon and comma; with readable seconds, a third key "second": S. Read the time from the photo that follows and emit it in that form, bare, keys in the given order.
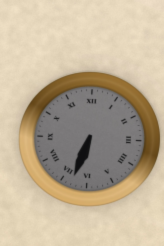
{"hour": 6, "minute": 33}
